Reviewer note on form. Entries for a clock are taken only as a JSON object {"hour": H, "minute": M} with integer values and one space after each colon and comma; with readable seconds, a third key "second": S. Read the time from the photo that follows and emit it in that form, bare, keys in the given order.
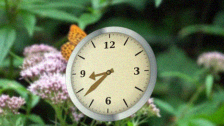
{"hour": 8, "minute": 38}
